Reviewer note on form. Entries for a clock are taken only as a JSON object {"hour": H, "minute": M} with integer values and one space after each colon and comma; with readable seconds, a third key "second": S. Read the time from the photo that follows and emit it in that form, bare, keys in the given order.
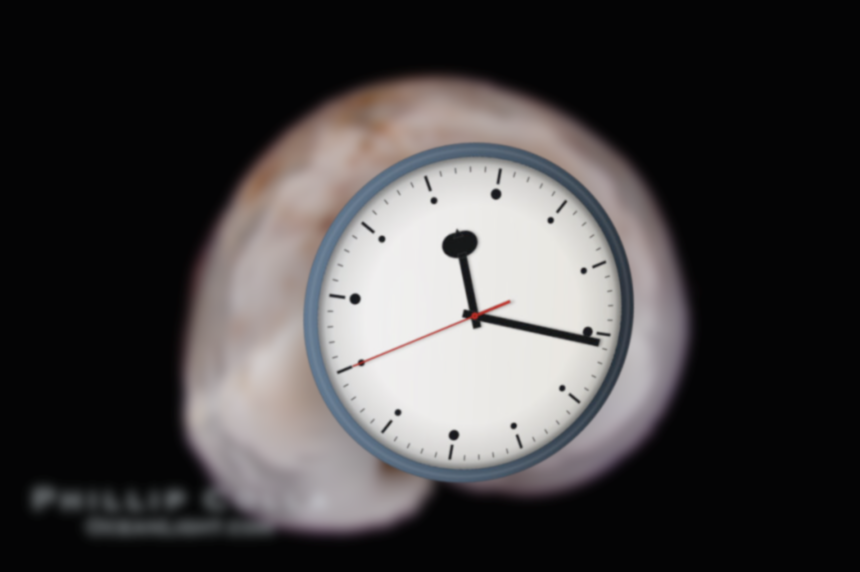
{"hour": 11, "minute": 15, "second": 40}
